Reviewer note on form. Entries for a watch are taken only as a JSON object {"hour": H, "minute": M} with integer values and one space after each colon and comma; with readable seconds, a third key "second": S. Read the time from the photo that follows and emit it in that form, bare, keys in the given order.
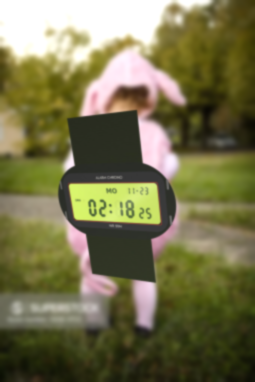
{"hour": 2, "minute": 18, "second": 25}
